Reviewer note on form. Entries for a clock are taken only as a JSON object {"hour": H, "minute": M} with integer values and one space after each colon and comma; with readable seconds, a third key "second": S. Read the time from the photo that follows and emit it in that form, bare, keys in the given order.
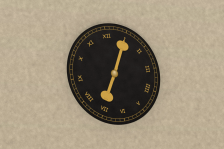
{"hour": 7, "minute": 5}
